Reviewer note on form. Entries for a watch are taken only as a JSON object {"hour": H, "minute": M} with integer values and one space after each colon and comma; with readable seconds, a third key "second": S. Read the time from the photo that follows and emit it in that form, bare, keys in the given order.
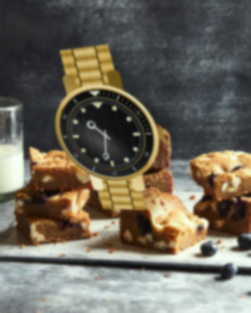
{"hour": 10, "minute": 32}
